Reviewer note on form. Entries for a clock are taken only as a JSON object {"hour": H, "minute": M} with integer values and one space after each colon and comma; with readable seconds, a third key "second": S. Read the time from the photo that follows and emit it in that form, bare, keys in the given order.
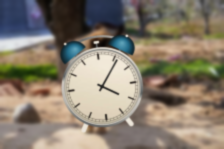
{"hour": 4, "minute": 6}
